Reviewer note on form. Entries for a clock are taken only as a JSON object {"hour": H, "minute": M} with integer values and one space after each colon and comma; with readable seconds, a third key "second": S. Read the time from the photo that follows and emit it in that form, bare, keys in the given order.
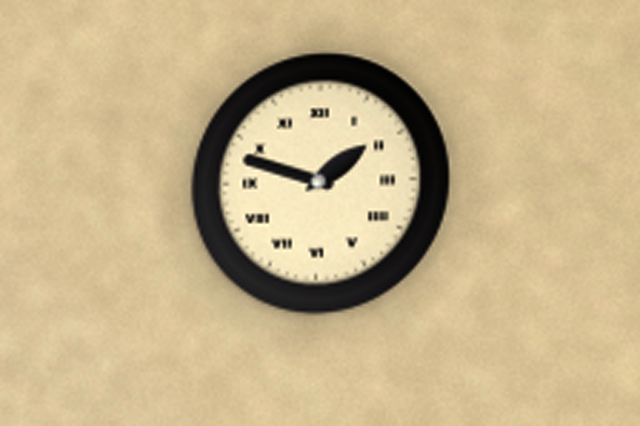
{"hour": 1, "minute": 48}
